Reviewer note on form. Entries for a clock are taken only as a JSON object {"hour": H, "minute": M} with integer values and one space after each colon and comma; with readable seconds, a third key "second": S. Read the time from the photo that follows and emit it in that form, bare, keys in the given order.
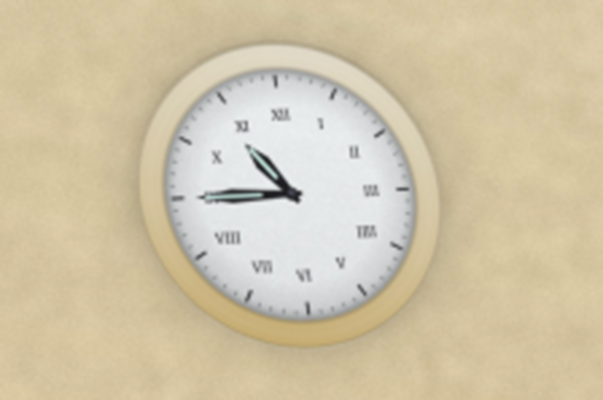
{"hour": 10, "minute": 45}
